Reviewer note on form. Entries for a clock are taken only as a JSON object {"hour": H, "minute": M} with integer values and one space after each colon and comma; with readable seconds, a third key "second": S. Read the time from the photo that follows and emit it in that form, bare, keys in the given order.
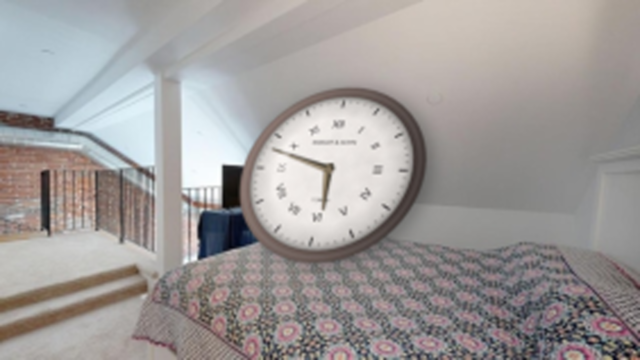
{"hour": 5, "minute": 48}
